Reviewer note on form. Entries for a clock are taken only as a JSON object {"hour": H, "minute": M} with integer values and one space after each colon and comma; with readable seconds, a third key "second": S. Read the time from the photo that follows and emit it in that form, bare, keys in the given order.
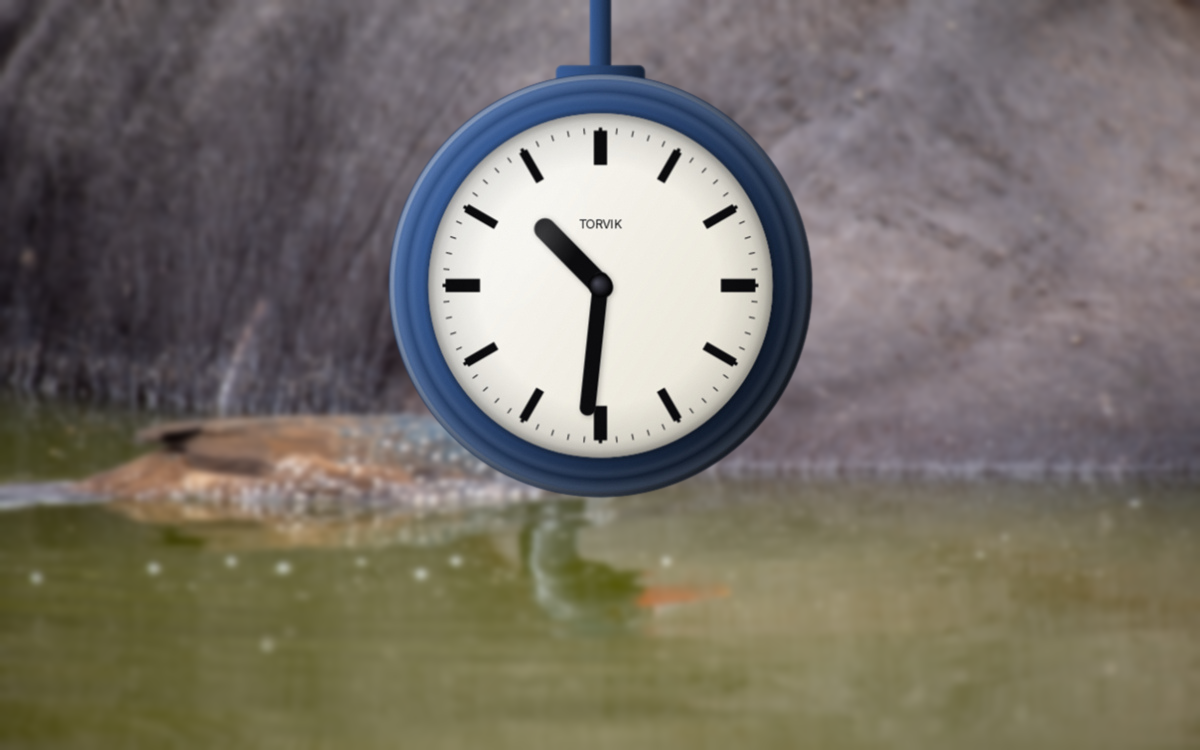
{"hour": 10, "minute": 31}
